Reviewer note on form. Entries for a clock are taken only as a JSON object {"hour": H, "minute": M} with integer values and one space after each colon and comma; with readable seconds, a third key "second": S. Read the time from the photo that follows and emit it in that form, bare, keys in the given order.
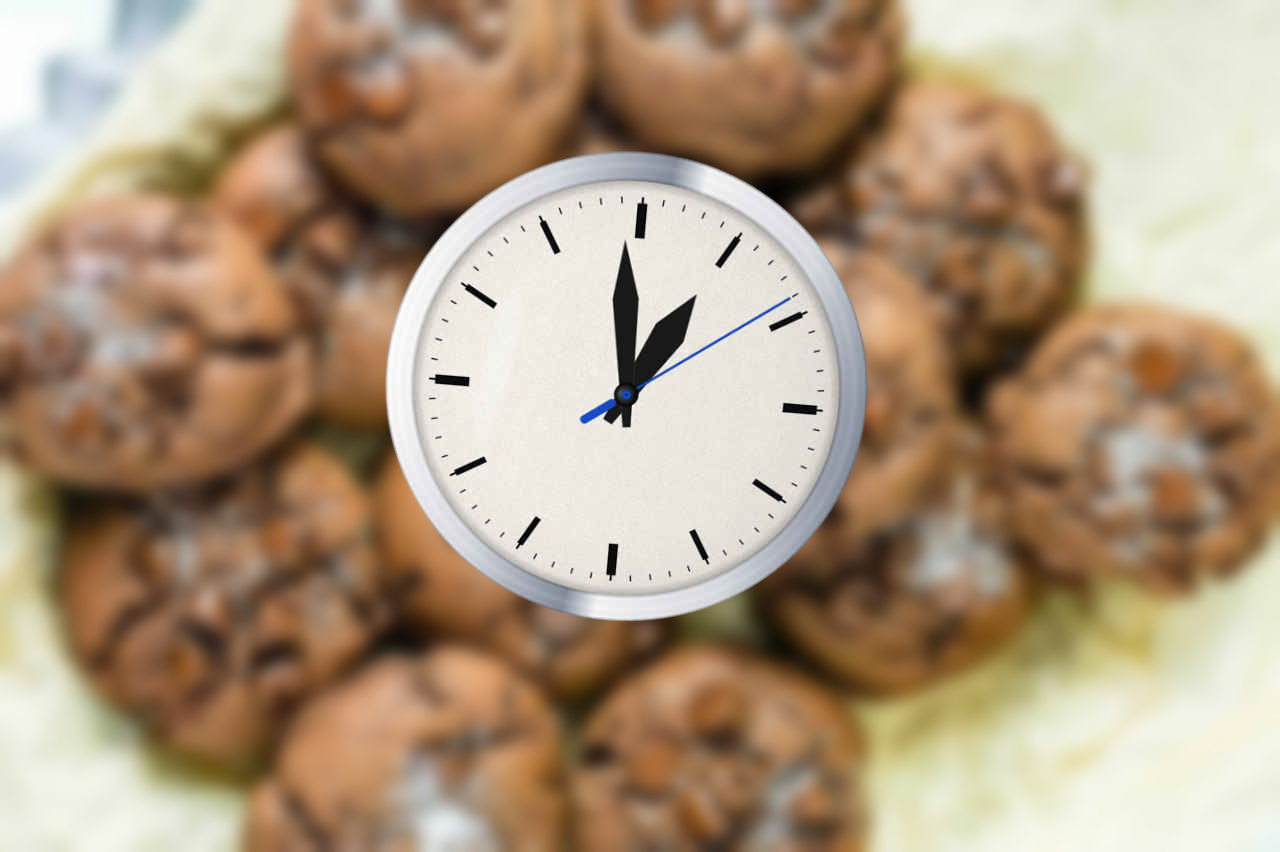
{"hour": 12, "minute": 59, "second": 9}
